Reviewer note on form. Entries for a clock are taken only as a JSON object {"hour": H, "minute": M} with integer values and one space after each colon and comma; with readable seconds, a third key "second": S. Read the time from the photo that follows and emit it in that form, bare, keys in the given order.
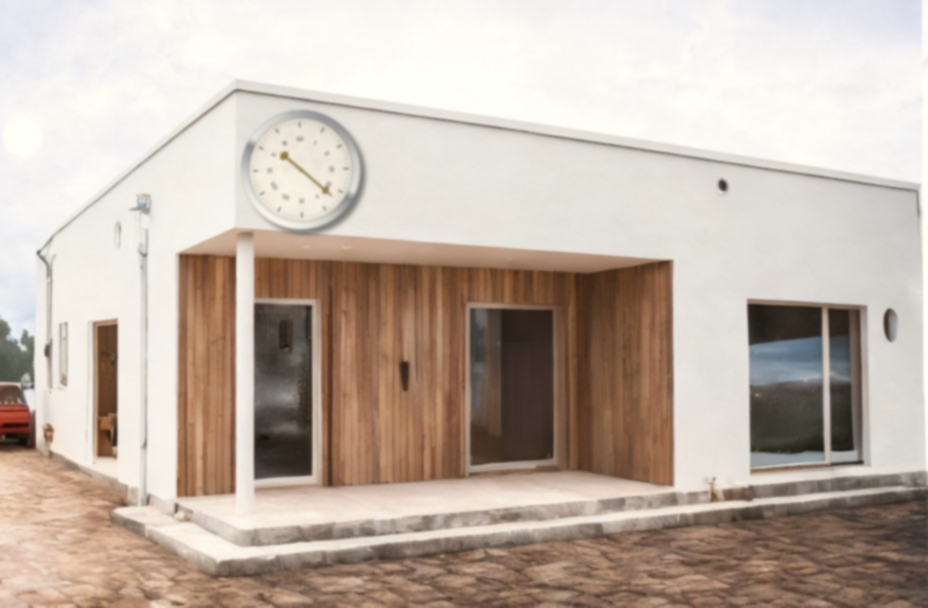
{"hour": 10, "minute": 22}
